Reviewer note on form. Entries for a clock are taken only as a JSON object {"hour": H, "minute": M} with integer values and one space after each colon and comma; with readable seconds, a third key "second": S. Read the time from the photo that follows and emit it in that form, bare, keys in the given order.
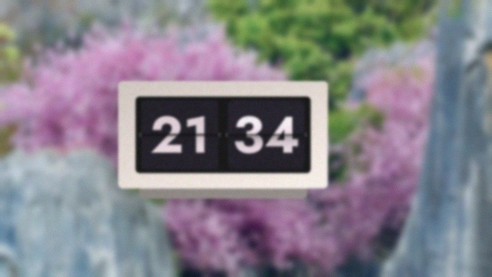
{"hour": 21, "minute": 34}
